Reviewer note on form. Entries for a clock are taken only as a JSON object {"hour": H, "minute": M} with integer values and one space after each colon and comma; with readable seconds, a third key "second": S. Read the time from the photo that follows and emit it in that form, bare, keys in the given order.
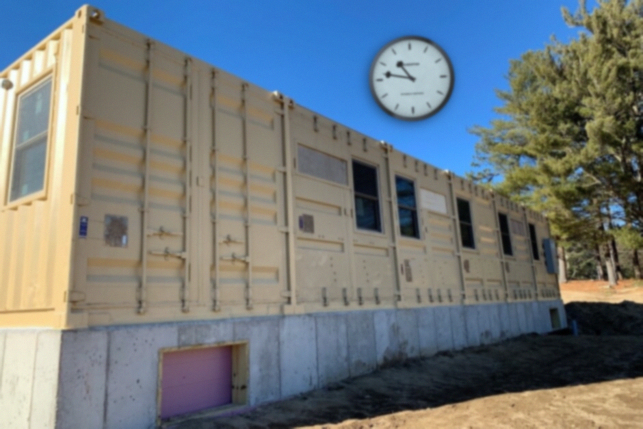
{"hour": 10, "minute": 47}
